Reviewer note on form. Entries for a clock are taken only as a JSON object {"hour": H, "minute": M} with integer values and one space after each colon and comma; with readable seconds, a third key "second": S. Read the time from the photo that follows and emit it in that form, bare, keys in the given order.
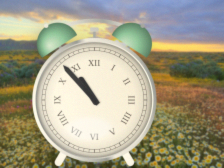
{"hour": 10, "minute": 53}
